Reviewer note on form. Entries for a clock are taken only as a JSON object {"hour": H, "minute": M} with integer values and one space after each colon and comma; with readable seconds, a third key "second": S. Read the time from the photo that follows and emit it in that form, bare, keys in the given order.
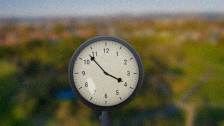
{"hour": 3, "minute": 53}
